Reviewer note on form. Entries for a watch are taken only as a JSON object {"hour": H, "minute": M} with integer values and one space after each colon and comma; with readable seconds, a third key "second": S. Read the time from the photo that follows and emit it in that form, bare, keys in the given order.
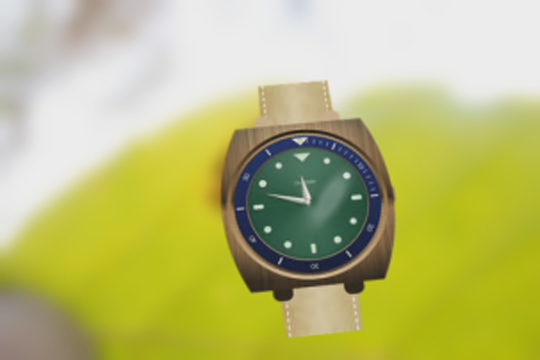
{"hour": 11, "minute": 48}
